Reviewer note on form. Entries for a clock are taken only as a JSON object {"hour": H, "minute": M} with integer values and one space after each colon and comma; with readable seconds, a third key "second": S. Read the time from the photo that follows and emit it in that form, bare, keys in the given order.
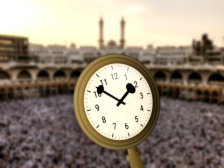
{"hour": 1, "minute": 52}
